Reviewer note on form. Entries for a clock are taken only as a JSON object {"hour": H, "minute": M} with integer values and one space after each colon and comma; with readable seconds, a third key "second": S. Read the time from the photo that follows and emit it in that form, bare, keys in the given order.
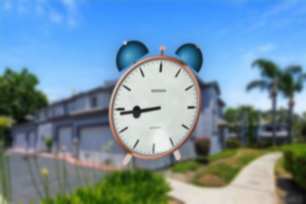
{"hour": 8, "minute": 44}
